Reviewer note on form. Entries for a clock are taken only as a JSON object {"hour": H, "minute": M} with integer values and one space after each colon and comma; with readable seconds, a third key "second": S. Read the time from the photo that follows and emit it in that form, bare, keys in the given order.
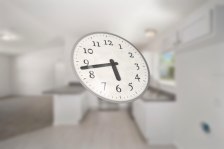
{"hour": 5, "minute": 43}
